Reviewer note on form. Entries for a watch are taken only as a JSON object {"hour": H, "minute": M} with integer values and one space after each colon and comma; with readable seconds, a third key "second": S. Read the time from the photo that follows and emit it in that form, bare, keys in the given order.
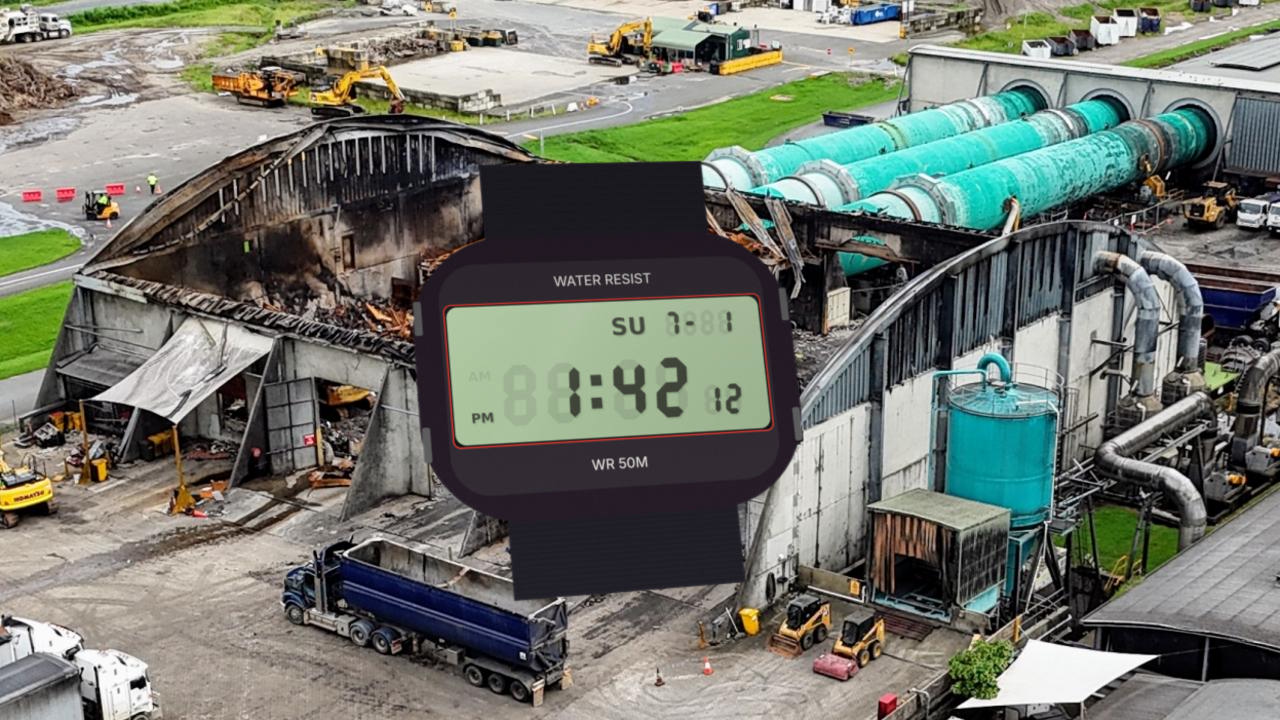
{"hour": 1, "minute": 42, "second": 12}
